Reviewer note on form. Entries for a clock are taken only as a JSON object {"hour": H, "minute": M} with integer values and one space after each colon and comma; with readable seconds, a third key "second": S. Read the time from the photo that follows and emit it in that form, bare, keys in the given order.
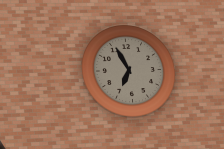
{"hour": 6, "minute": 56}
